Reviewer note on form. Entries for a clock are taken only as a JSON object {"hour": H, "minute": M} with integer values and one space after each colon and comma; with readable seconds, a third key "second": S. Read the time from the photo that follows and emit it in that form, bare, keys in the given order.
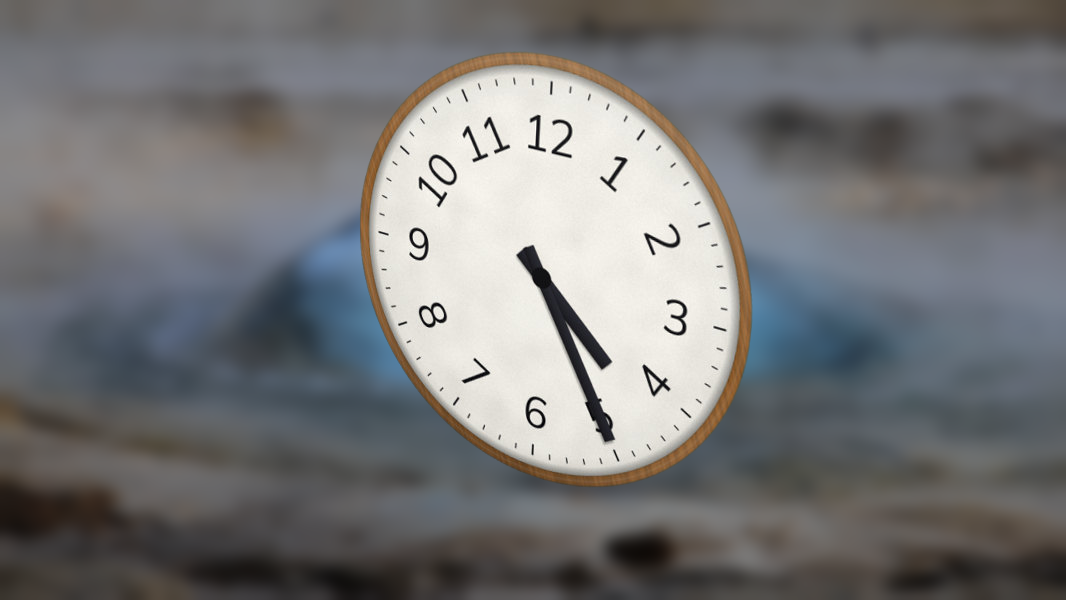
{"hour": 4, "minute": 25}
